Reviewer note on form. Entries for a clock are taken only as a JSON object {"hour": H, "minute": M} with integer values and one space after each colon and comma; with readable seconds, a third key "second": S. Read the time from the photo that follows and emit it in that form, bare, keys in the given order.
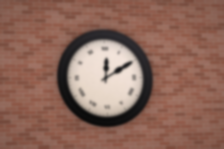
{"hour": 12, "minute": 10}
